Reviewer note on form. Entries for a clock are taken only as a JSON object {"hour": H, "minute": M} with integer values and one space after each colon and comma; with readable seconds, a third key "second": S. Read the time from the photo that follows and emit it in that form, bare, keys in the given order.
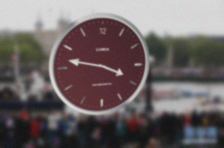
{"hour": 3, "minute": 47}
